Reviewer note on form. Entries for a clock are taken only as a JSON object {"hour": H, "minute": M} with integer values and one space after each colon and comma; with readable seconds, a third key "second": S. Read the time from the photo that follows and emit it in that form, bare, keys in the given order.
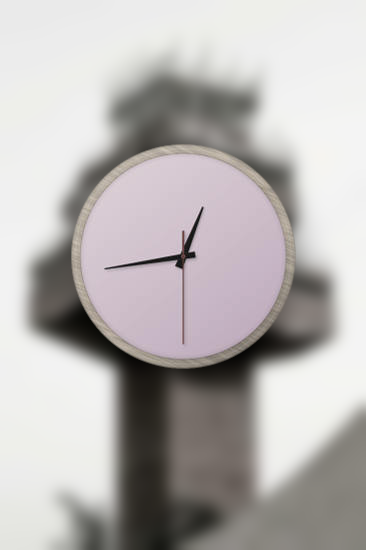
{"hour": 12, "minute": 43, "second": 30}
